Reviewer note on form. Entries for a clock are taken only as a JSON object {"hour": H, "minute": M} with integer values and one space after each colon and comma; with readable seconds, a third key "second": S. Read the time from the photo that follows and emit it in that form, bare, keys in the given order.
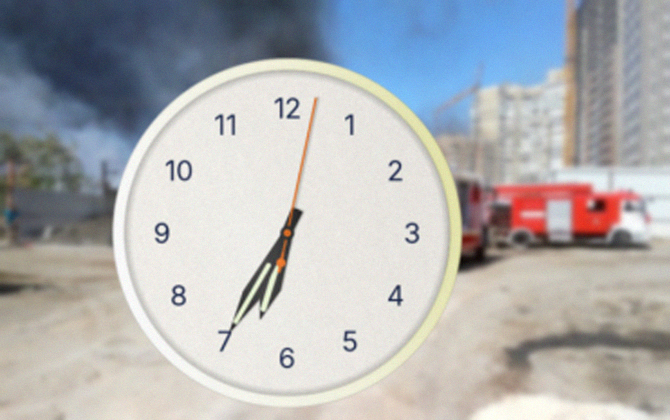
{"hour": 6, "minute": 35, "second": 2}
